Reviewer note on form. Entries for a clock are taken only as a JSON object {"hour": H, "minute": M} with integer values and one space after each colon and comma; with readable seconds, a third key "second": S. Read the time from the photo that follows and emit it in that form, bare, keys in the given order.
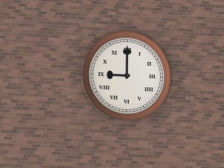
{"hour": 9, "minute": 0}
